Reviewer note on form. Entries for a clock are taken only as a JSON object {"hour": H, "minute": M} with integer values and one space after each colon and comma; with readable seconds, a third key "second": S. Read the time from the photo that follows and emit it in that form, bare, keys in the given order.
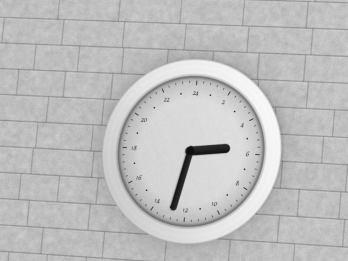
{"hour": 5, "minute": 32}
